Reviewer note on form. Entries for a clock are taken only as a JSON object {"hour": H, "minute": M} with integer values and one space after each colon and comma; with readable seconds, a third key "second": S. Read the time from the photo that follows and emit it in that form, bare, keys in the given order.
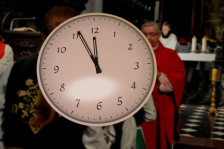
{"hour": 11, "minute": 56}
